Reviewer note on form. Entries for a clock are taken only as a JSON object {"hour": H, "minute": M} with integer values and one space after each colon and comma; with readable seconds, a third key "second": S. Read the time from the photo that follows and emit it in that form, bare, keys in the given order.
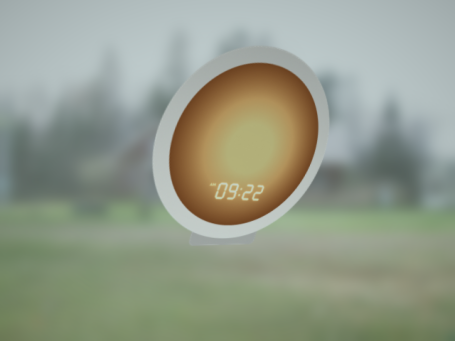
{"hour": 9, "minute": 22}
